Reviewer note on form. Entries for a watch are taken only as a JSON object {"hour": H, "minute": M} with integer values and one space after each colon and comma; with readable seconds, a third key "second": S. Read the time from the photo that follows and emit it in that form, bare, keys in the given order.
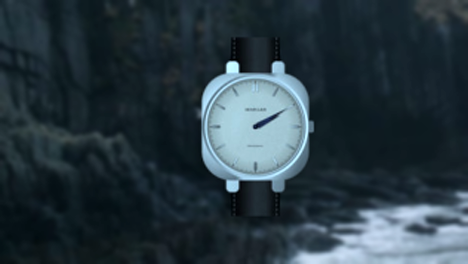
{"hour": 2, "minute": 10}
